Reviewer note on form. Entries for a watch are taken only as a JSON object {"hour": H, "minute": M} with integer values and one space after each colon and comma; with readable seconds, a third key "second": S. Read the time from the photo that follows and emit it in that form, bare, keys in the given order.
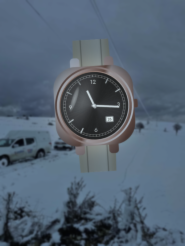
{"hour": 11, "minute": 16}
